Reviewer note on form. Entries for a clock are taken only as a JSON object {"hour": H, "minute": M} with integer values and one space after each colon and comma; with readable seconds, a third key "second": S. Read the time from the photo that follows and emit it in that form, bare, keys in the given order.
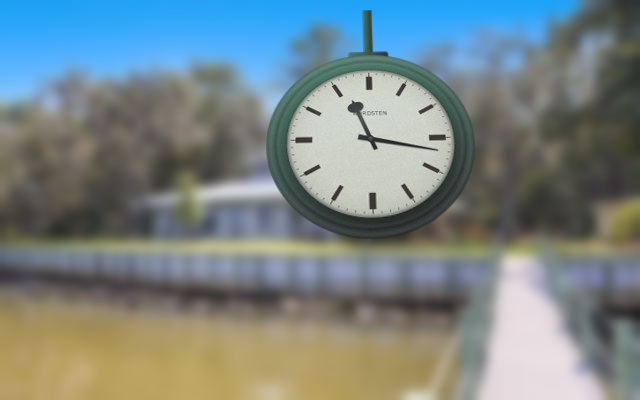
{"hour": 11, "minute": 17}
